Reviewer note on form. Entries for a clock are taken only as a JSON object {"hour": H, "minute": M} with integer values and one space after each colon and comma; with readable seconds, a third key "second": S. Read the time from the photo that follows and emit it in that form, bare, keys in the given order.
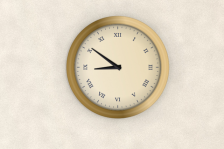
{"hour": 8, "minute": 51}
